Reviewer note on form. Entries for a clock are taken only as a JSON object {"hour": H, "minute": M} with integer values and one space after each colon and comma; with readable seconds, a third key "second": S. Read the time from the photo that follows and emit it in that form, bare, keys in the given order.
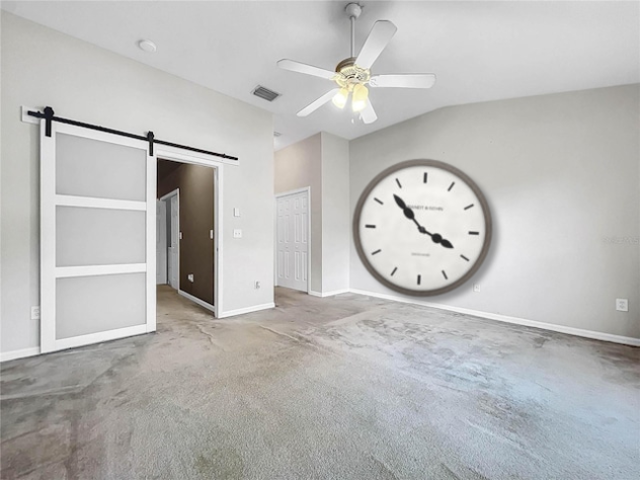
{"hour": 3, "minute": 53}
